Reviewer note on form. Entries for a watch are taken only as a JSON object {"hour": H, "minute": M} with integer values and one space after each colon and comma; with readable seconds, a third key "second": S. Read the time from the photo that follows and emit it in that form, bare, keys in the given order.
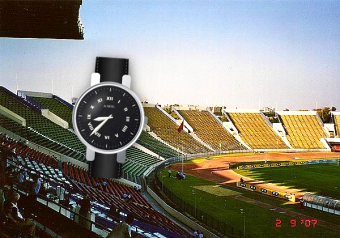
{"hour": 8, "minute": 37}
